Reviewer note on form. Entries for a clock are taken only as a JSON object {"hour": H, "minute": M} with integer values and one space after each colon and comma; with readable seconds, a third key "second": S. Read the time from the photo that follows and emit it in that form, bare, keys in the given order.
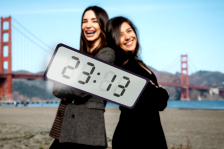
{"hour": 23, "minute": 13}
